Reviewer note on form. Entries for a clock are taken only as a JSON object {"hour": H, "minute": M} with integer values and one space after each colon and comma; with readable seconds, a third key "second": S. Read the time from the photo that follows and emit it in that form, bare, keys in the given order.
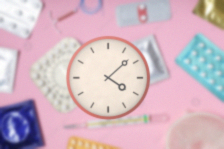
{"hour": 4, "minute": 8}
